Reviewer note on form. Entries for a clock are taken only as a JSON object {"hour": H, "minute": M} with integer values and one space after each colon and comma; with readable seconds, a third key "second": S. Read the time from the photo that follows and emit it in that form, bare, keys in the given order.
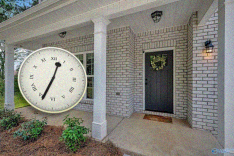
{"hour": 12, "minute": 34}
